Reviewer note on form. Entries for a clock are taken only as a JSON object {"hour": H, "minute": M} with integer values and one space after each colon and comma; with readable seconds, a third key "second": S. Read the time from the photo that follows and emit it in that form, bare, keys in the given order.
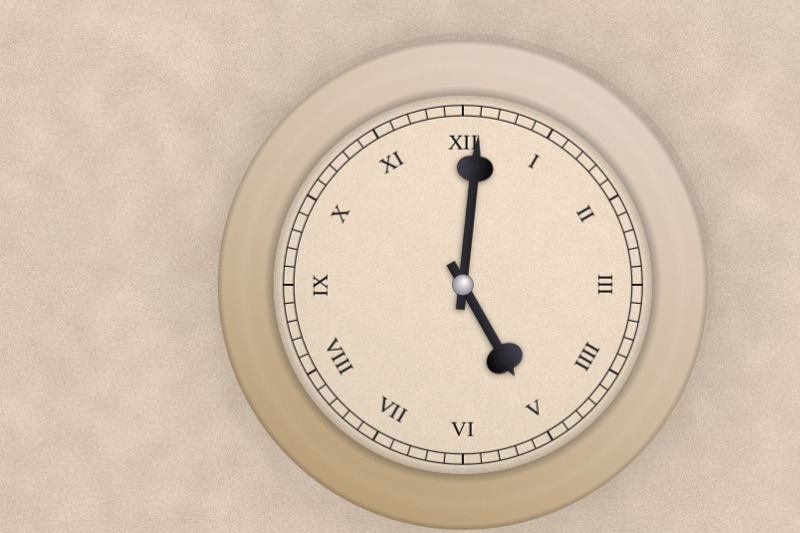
{"hour": 5, "minute": 1}
